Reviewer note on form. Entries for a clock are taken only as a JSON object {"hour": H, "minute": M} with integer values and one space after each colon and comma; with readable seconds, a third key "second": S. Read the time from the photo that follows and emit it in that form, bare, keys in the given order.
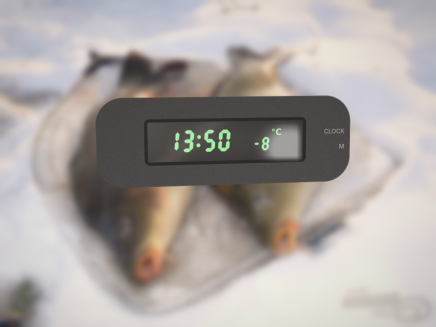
{"hour": 13, "minute": 50}
